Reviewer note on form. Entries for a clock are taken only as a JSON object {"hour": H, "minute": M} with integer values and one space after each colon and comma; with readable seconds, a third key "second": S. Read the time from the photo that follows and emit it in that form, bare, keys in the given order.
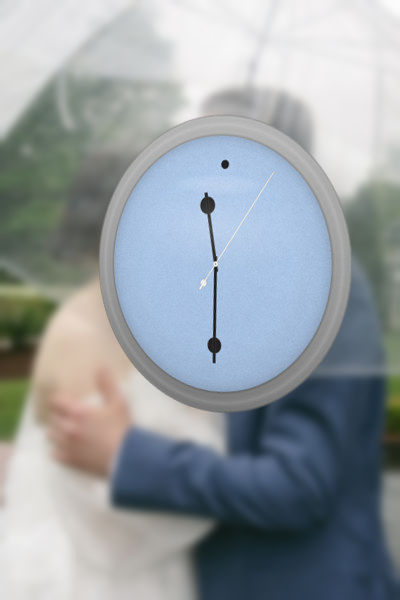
{"hour": 11, "minute": 29, "second": 5}
